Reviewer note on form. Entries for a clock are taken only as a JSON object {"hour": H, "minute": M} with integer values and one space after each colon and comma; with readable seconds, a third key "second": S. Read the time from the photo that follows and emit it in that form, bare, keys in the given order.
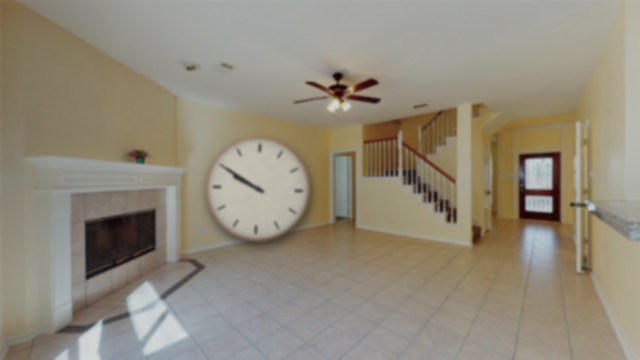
{"hour": 9, "minute": 50}
